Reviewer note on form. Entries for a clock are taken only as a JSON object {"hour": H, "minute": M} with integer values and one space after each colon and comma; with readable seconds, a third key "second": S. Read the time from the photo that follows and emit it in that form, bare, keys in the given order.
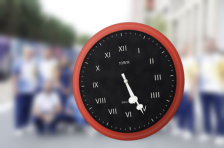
{"hour": 5, "minute": 26}
